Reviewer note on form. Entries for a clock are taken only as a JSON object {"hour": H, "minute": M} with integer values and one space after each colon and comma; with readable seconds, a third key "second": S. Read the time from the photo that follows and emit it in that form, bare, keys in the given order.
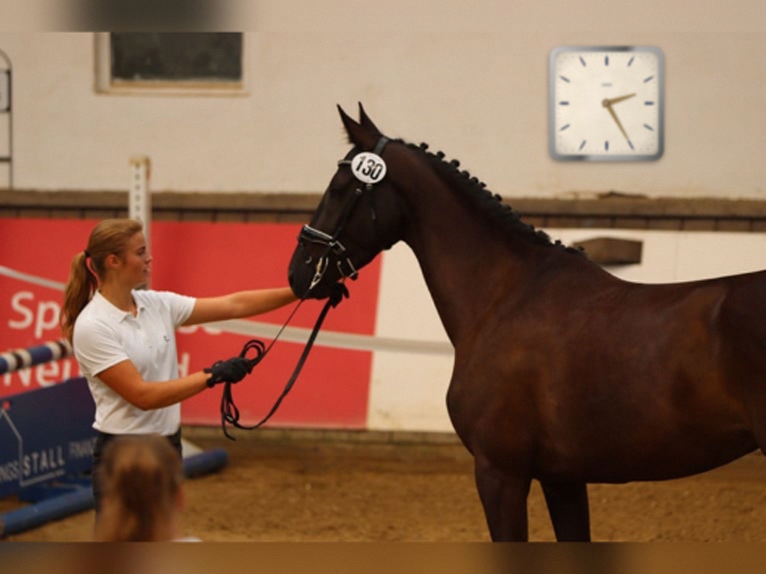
{"hour": 2, "minute": 25}
